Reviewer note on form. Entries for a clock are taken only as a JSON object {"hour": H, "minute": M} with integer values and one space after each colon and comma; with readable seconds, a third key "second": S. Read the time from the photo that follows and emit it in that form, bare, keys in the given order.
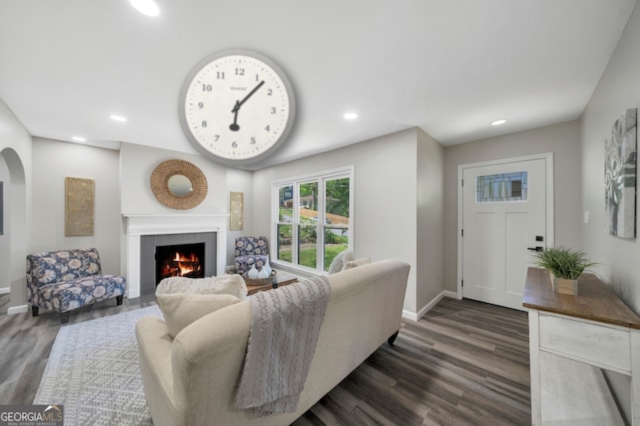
{"hour": 6, "minute": 7}
